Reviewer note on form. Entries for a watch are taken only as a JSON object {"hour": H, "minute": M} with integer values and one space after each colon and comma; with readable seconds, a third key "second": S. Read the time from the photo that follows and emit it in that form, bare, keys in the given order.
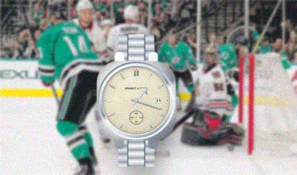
{"hour": 1, "minute": 18}
